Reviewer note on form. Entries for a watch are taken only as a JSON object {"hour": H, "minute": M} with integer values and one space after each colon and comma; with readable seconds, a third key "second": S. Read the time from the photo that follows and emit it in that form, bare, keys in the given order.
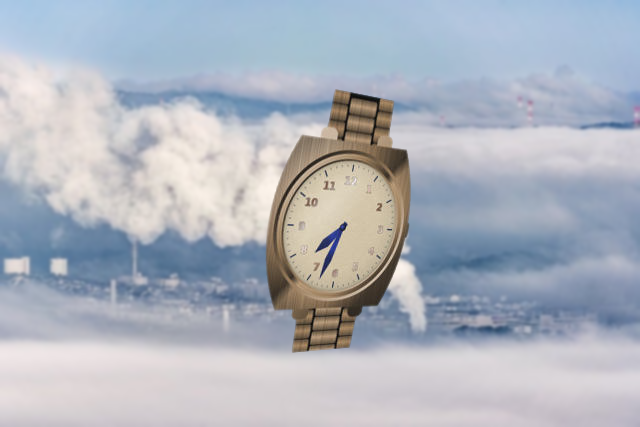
{"hour": 7, "minute": 33}
